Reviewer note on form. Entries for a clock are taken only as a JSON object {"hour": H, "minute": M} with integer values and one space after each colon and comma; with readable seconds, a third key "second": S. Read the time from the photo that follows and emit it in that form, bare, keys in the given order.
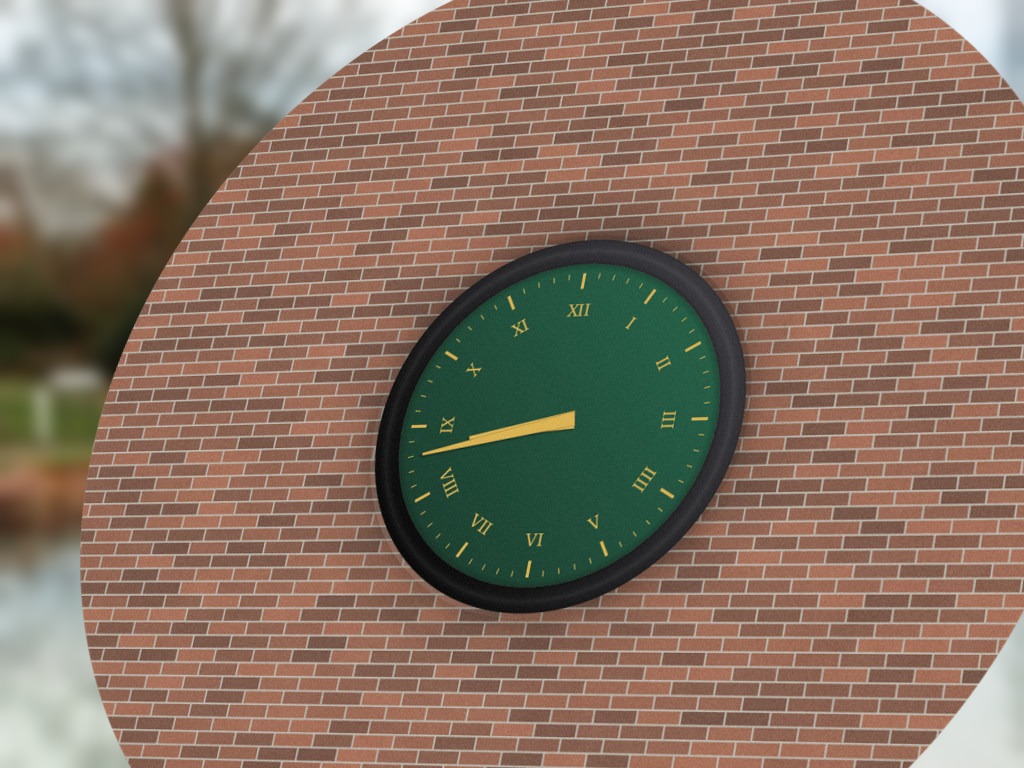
{"hour": 8, "minute": 43}
